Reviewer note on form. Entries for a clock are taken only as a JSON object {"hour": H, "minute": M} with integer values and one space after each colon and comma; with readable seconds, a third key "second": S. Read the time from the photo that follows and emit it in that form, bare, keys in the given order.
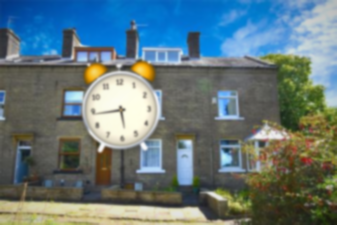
{"hour": 5, "minute": 44}
